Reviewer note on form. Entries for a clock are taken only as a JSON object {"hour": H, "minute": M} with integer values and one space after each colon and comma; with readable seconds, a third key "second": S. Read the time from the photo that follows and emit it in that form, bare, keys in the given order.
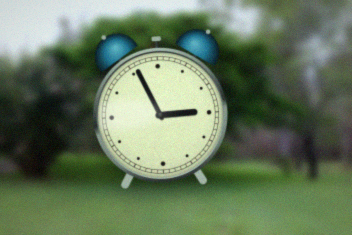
{"hour": 2, "minute": 56}
